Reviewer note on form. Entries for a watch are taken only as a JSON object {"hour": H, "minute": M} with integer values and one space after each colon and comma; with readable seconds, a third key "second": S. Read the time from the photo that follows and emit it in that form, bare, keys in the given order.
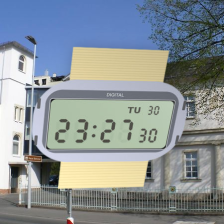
{"hour": 23, "minute": 27, "second": 30}
